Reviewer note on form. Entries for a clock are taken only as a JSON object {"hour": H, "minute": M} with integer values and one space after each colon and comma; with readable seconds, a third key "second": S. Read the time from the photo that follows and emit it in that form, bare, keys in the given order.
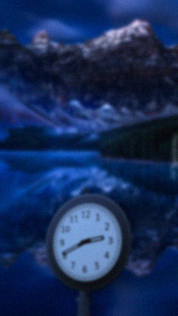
{"hour": 2, "minute": 41}
